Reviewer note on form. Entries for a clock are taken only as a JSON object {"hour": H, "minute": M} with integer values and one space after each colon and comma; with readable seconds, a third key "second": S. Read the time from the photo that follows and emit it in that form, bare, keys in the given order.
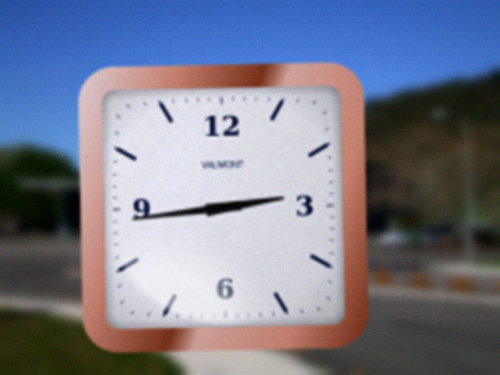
{"hour": 2, "minute": 44}
